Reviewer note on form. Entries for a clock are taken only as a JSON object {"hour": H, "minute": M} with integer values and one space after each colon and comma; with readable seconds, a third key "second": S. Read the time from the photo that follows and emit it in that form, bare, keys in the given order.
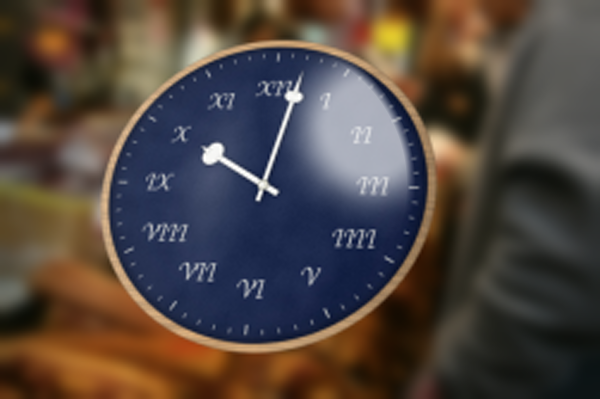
{"hour": 10, "minute": 2}
